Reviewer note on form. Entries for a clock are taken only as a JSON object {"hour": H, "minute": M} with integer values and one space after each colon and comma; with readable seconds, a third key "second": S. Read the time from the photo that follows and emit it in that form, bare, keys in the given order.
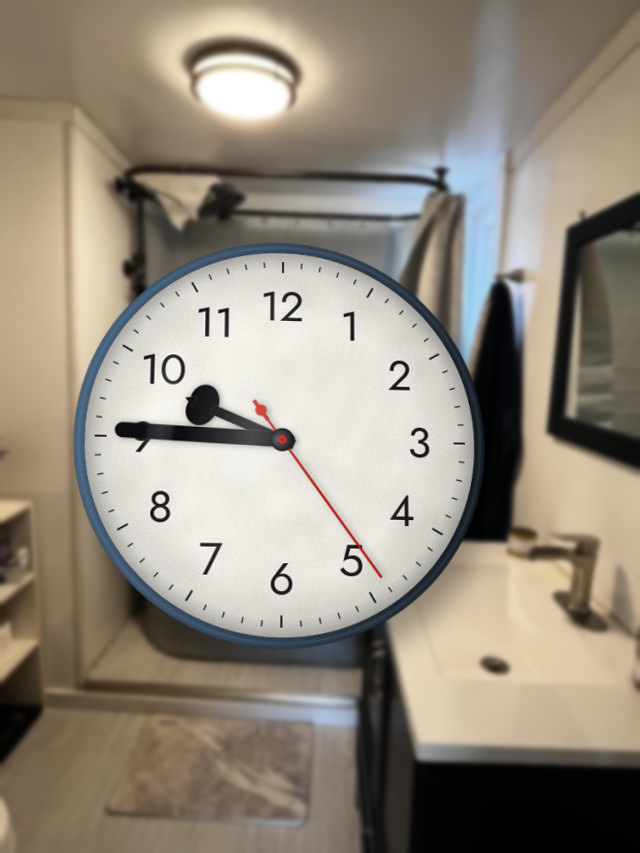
{"hour": 9, "minute": 45, "second": 24}
